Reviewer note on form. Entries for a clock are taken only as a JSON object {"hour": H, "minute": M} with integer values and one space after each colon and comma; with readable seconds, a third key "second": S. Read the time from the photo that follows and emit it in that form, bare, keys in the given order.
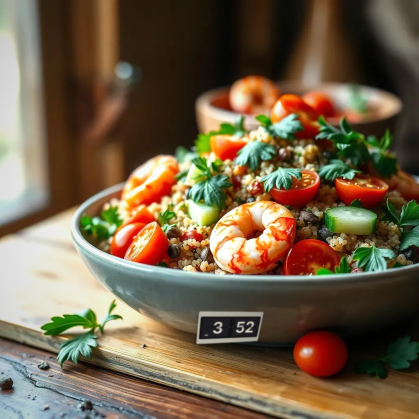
{"hour": 3, "minute": 52}
